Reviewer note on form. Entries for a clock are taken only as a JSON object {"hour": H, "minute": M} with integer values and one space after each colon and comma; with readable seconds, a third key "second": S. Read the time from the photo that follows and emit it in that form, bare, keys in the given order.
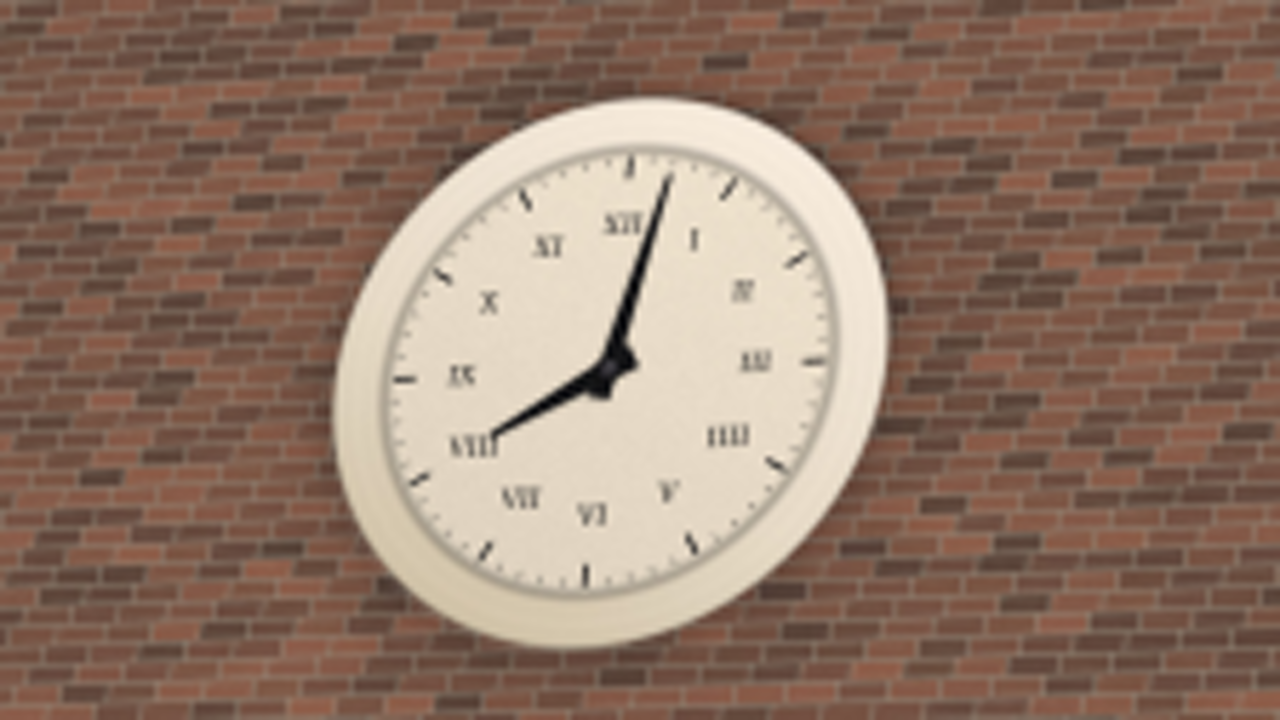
{"hour": 8, "minute": 2}
